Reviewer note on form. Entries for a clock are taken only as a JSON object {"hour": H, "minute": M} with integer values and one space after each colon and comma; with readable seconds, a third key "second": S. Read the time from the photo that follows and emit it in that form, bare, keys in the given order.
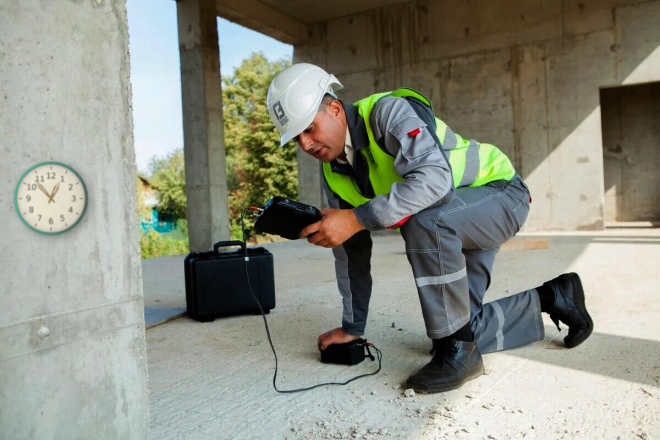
{"hour": 12, "minute": 53}
